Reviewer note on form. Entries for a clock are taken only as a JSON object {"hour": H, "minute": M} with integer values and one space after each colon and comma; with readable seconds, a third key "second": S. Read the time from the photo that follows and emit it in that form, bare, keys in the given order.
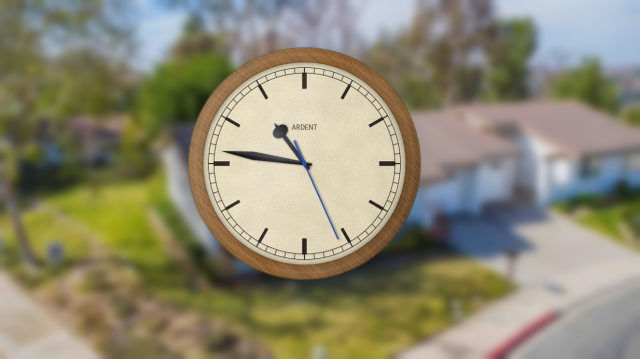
{"hour": 10, "minute": 46, "second": 26}
